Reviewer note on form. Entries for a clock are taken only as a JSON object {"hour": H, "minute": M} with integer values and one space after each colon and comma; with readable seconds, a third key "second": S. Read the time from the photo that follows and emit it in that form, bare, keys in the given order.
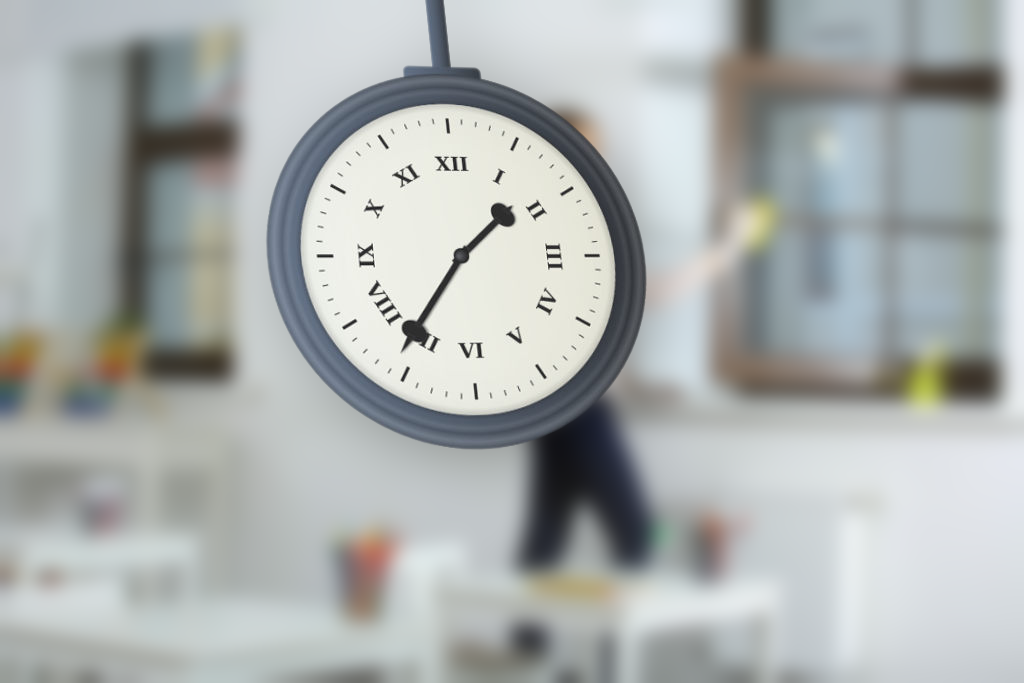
{"hour": 1, "minute": 36}
